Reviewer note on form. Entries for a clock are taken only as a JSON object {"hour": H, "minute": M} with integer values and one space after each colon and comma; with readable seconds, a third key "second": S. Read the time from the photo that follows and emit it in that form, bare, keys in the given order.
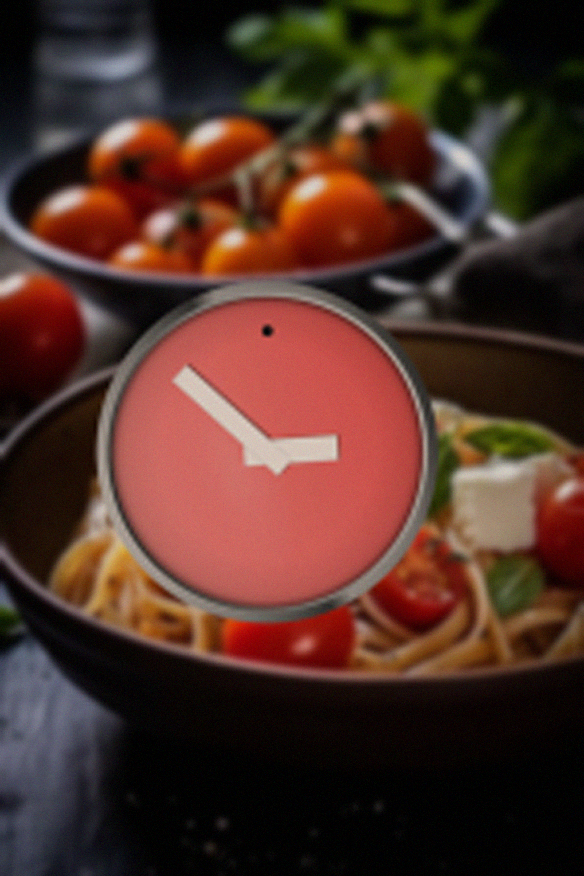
{"hour": 2, "minute": 52}
